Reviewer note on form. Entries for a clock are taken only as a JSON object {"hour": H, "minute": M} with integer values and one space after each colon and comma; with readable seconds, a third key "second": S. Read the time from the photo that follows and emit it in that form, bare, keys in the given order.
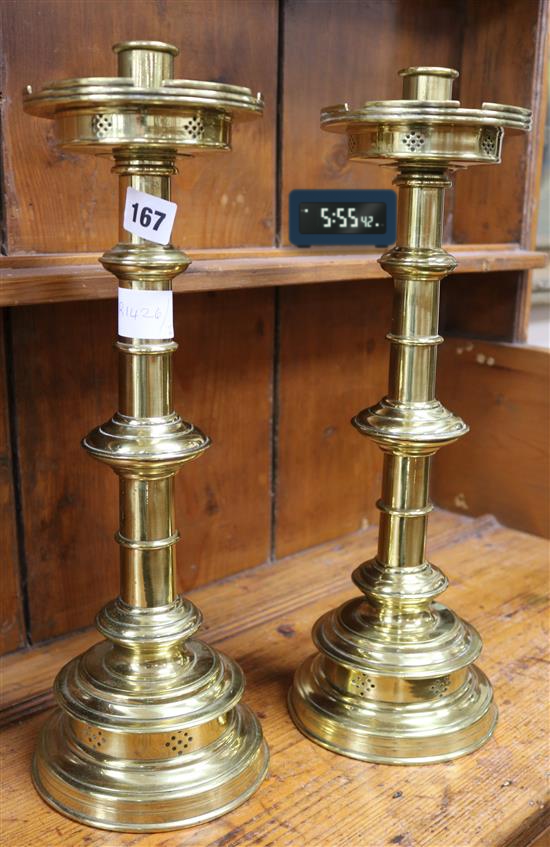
{"hour": 5, "minute": 55, "second": 42}
